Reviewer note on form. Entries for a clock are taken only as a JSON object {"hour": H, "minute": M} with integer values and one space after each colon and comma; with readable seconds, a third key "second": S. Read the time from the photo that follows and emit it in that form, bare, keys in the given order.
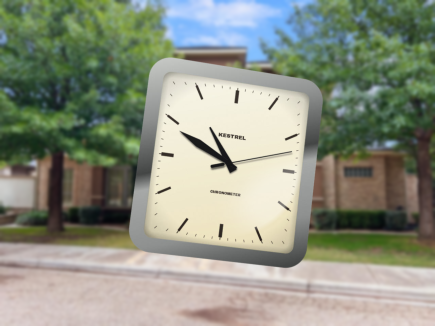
{"hour": 10, "minute": 49, "second": 12}
